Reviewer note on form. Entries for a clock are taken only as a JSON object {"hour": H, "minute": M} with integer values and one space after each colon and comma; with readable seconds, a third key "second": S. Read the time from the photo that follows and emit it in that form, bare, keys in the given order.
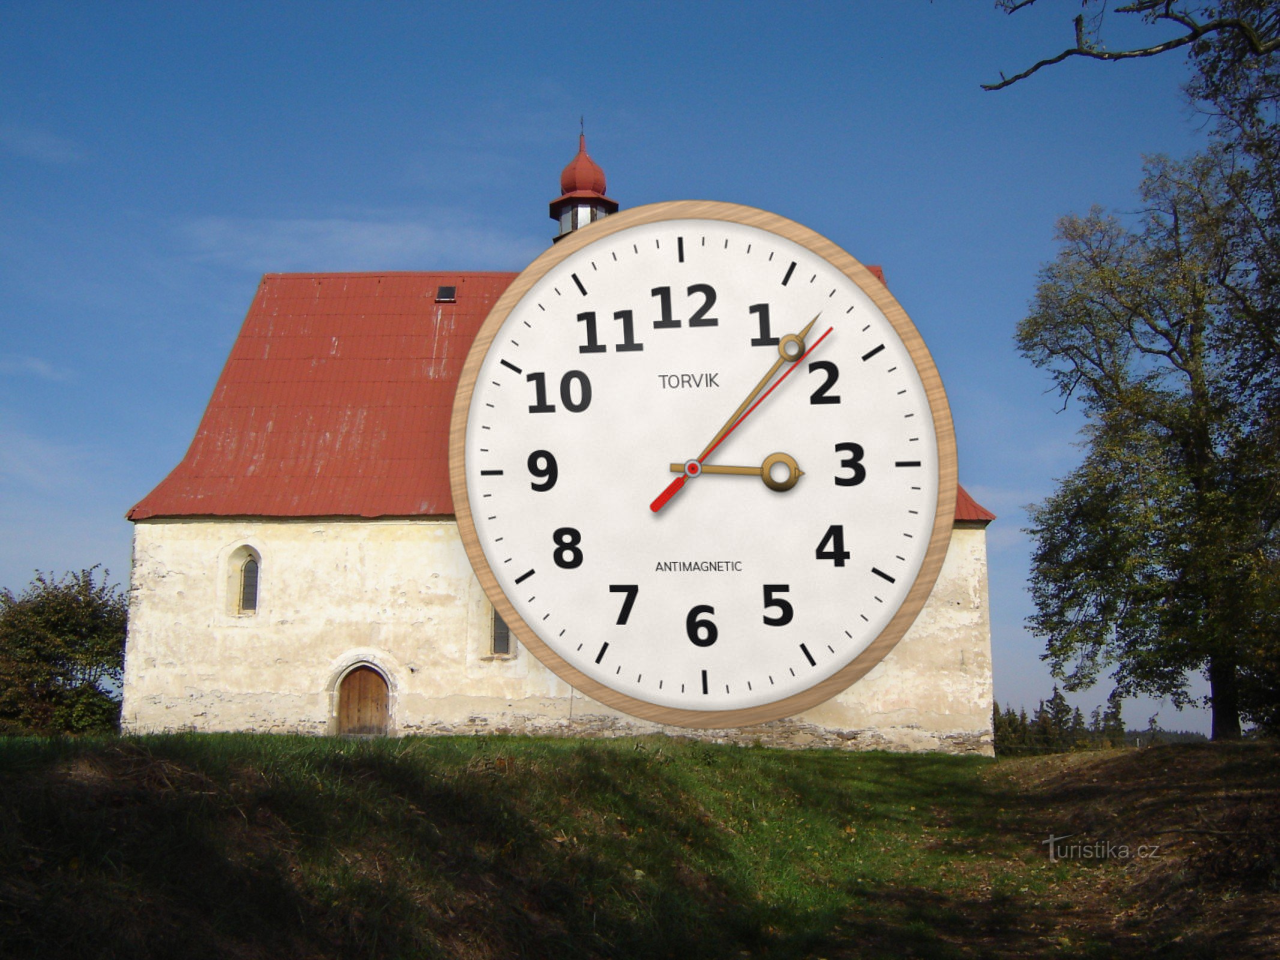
{"hour": 3, "minute": 7, "second": 8}
